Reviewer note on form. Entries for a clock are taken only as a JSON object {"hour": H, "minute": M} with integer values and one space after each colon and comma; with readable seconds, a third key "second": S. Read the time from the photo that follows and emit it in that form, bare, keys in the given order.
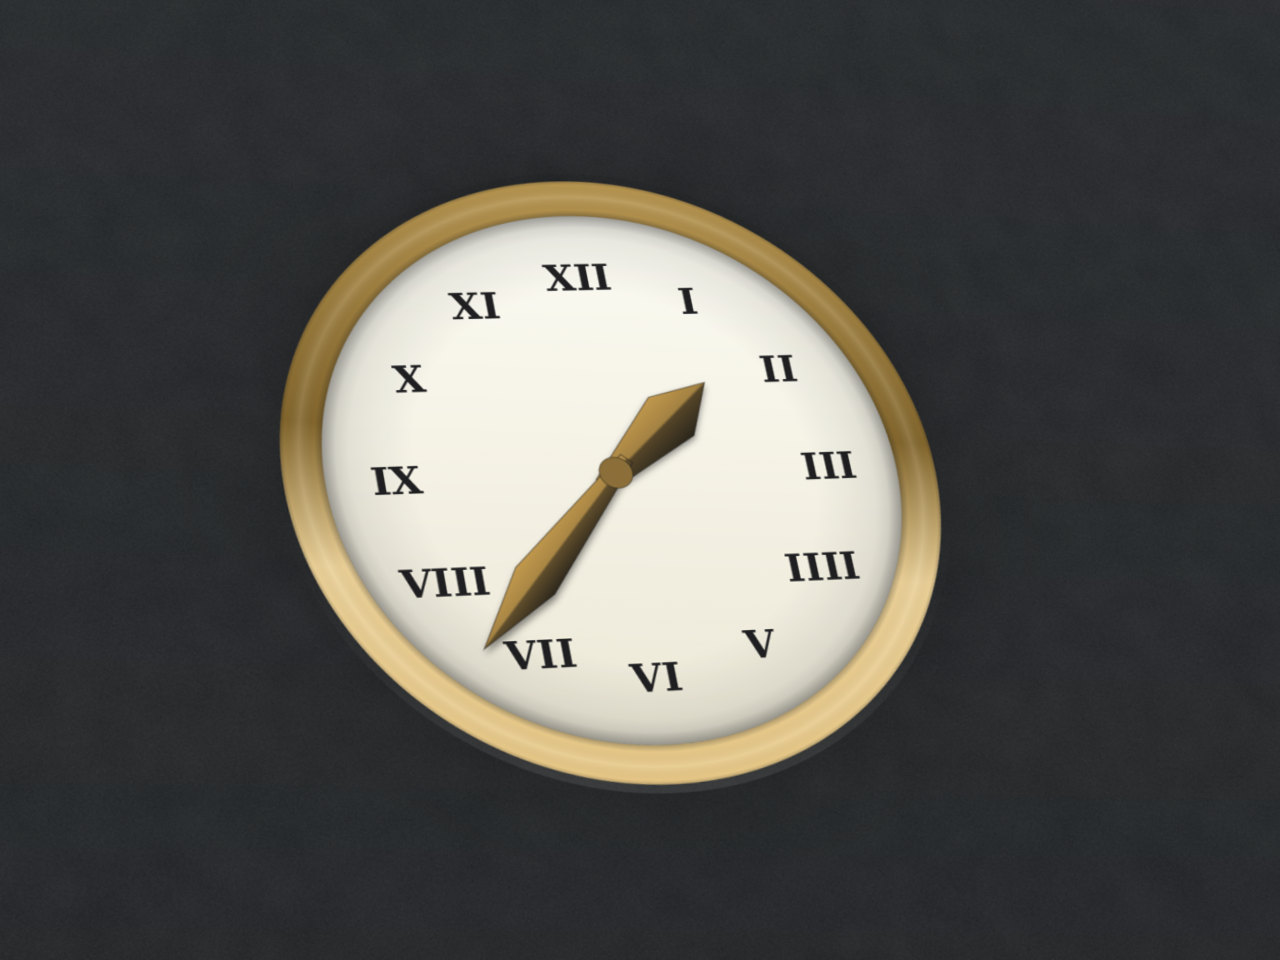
{"hour": 1, "minute": 37}
